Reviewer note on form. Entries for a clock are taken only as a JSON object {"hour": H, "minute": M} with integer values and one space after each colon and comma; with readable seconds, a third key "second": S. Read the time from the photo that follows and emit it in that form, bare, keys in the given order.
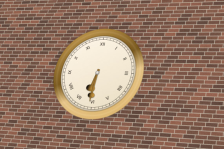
{"hour": 6, "minute": 31}
